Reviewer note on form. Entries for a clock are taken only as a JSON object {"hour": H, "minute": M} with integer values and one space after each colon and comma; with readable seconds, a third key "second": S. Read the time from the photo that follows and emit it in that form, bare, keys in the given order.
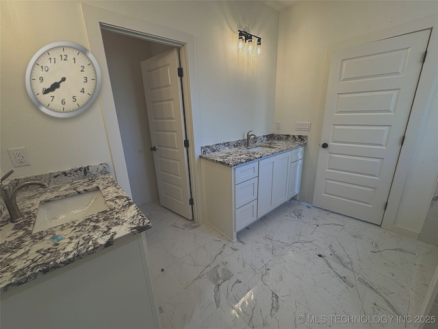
{"hour": 7, "minute": 39}
